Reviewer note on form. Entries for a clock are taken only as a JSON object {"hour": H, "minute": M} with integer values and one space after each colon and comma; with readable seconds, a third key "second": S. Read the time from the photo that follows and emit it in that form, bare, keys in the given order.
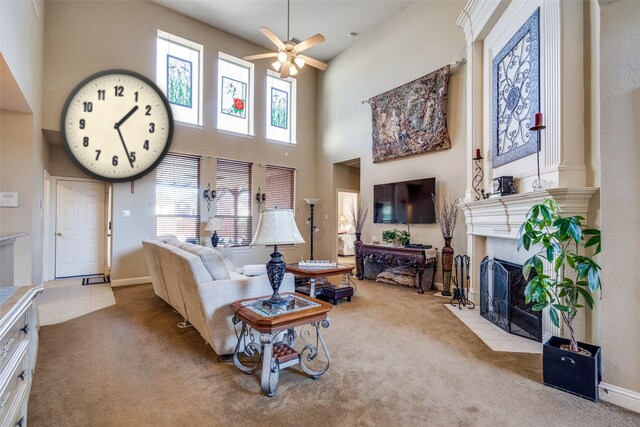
{"hour": 1, "minute": 26}
